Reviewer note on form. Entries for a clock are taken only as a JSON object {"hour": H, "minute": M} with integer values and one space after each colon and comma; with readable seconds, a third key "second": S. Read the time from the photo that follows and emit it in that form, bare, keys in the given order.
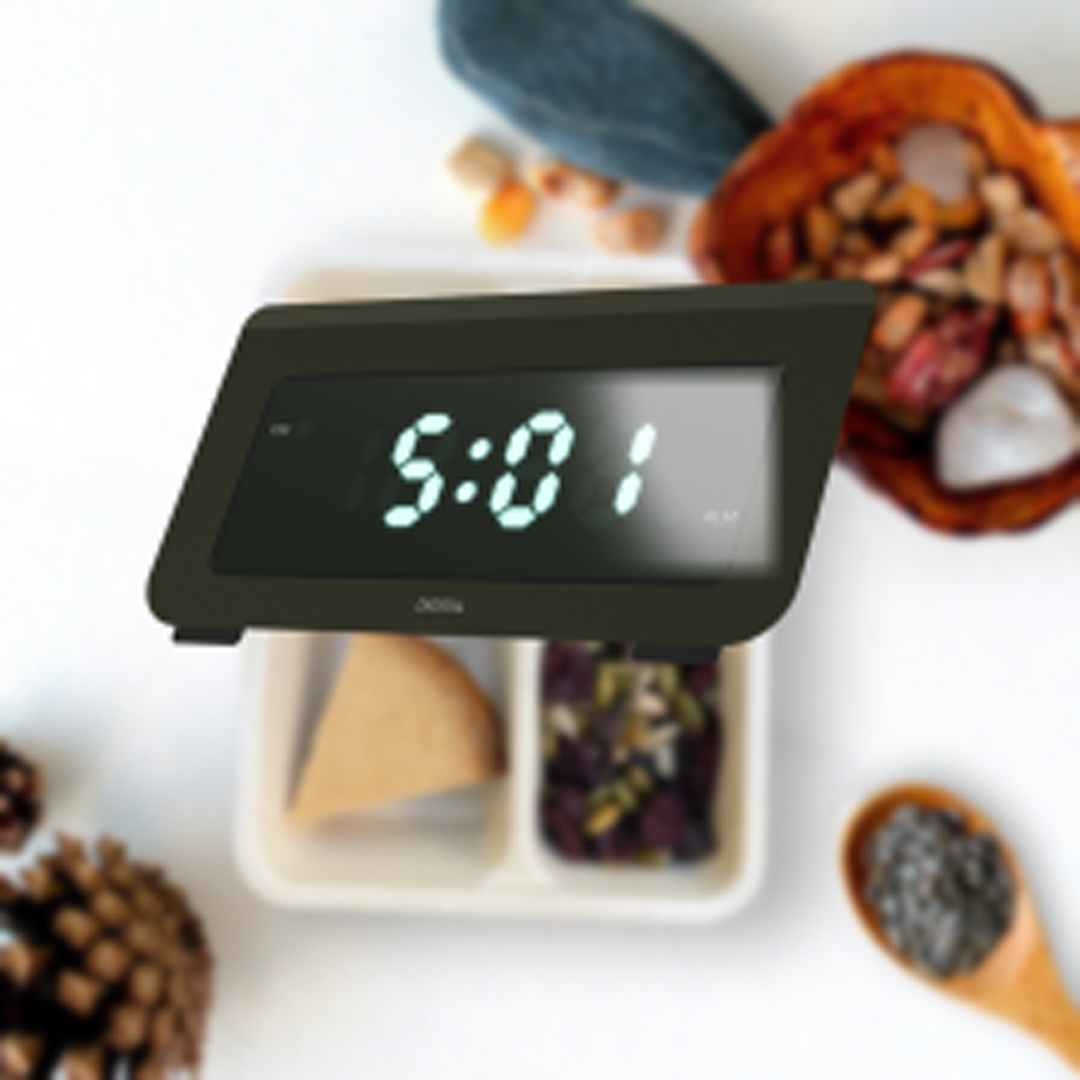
{"hour": 5, "minute": 1}
